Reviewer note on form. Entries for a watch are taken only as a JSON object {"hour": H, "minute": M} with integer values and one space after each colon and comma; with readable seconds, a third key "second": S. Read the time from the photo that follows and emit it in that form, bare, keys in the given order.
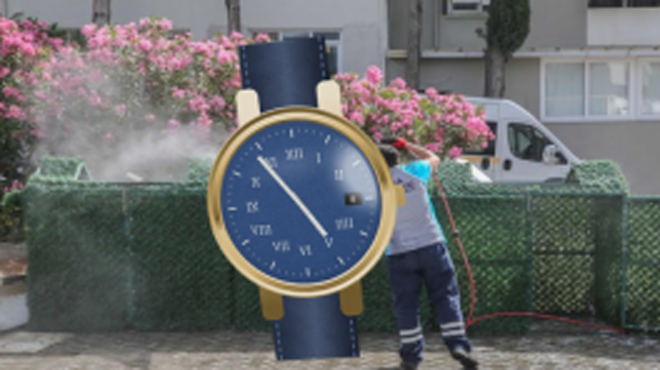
{"hour": 4, "minute": 54}
